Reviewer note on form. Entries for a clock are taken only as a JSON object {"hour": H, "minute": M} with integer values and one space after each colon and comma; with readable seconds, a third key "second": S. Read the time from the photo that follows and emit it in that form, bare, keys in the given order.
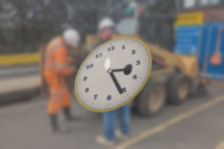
{"hour": 3, "minute": 26}
